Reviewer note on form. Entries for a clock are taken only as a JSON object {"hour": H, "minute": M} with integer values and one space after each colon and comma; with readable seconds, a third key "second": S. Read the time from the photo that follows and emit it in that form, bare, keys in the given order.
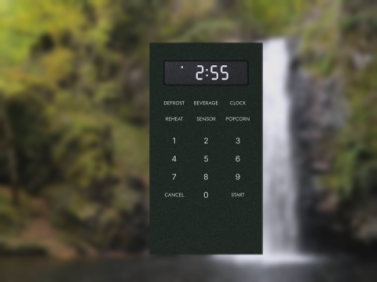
{"hour": 2, "minute": 55}
